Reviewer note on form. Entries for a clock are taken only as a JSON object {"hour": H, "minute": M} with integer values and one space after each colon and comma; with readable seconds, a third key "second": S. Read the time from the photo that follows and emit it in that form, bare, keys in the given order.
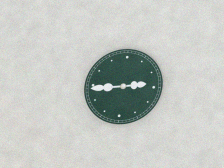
{"hour": 2, "minute": 44}
